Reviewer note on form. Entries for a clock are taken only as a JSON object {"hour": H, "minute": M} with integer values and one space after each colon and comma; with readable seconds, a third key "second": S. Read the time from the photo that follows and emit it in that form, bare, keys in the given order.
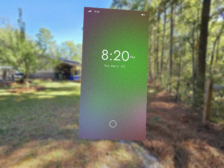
{"hour": 8, "minute": 20}
